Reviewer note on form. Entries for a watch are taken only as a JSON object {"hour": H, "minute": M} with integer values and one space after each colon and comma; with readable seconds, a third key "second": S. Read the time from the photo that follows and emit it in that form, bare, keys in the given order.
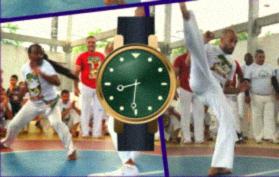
{"hour": 8, "minute": 31}
